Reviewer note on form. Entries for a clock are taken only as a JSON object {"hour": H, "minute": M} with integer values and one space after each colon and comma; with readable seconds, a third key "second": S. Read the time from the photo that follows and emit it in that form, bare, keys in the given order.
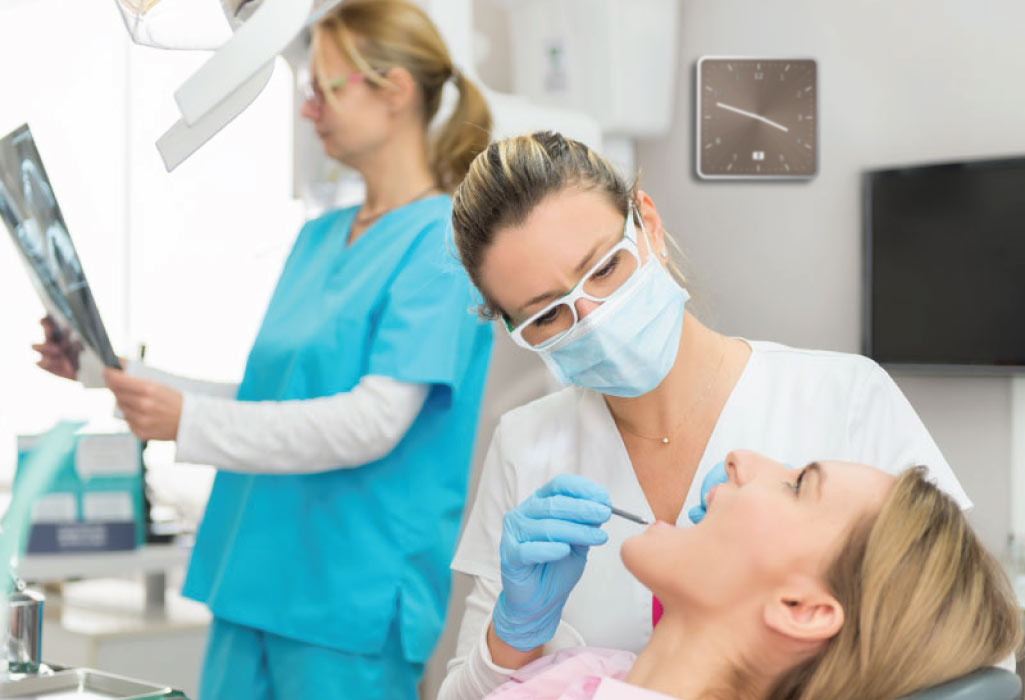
{"hour": 3, "minute": 48}
